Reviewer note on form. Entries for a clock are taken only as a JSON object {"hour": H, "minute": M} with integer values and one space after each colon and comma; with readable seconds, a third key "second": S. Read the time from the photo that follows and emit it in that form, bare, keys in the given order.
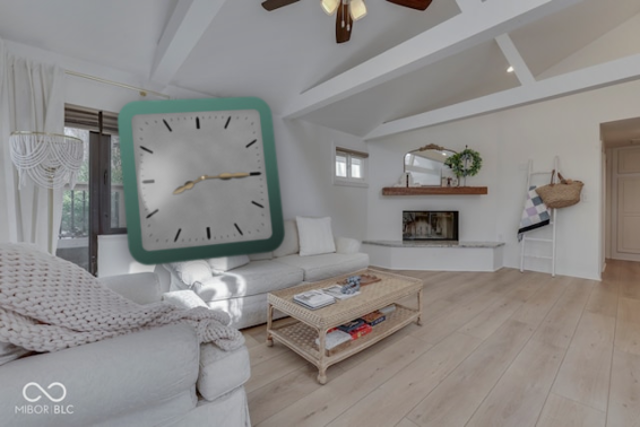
{"hour": 8, "minute": 15}
